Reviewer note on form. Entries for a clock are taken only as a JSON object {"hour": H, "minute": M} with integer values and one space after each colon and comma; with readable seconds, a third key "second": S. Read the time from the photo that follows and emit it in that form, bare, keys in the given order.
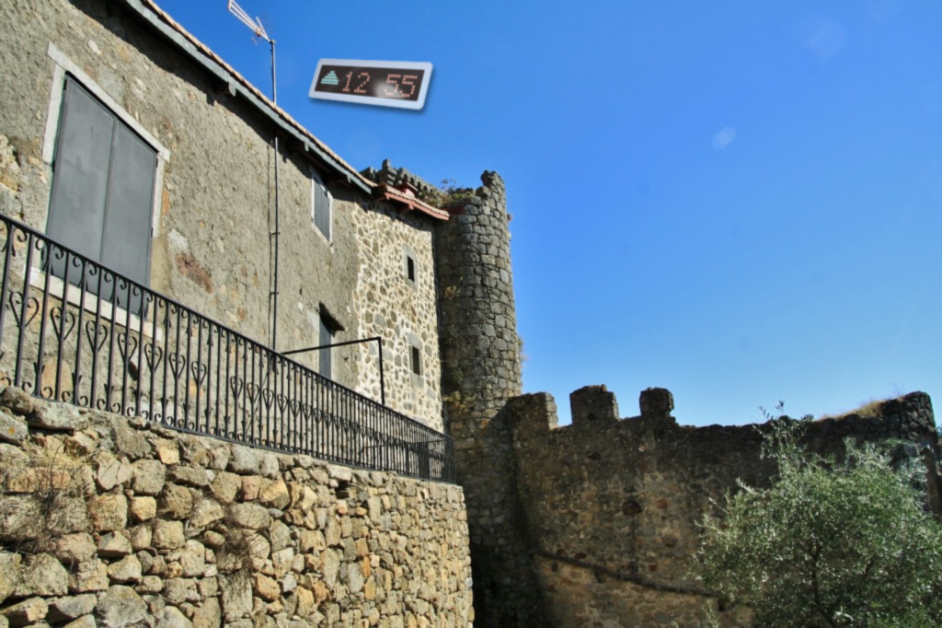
{"hour": 12, "minute": 55}
